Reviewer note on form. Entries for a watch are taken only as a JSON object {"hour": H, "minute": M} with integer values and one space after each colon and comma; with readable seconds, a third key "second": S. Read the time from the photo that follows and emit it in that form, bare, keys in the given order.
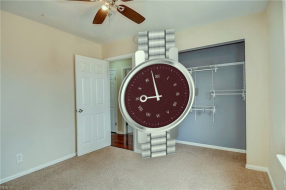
{"hour": 8, "minute": 58}
